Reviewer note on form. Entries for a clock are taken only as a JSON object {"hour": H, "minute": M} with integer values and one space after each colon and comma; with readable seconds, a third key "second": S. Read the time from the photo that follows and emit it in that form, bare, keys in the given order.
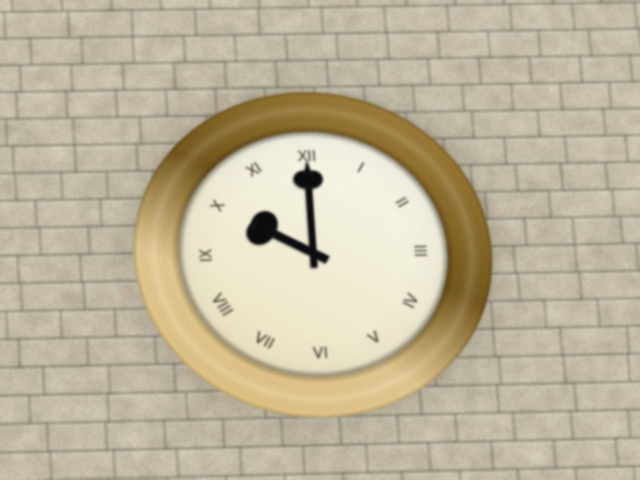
{"hour": 10, "minute": 0}
